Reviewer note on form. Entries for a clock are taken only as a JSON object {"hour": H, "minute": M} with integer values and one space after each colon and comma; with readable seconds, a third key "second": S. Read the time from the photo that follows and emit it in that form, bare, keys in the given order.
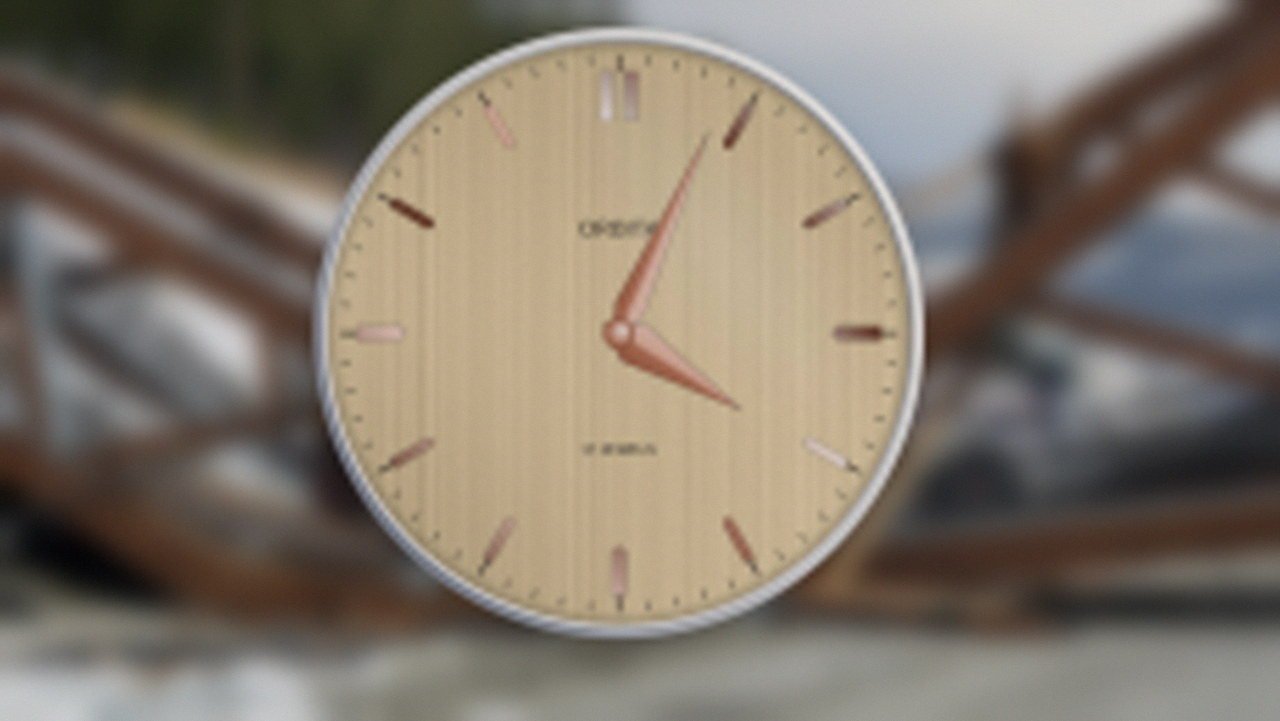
{"hour": 4, "minute": 4}
